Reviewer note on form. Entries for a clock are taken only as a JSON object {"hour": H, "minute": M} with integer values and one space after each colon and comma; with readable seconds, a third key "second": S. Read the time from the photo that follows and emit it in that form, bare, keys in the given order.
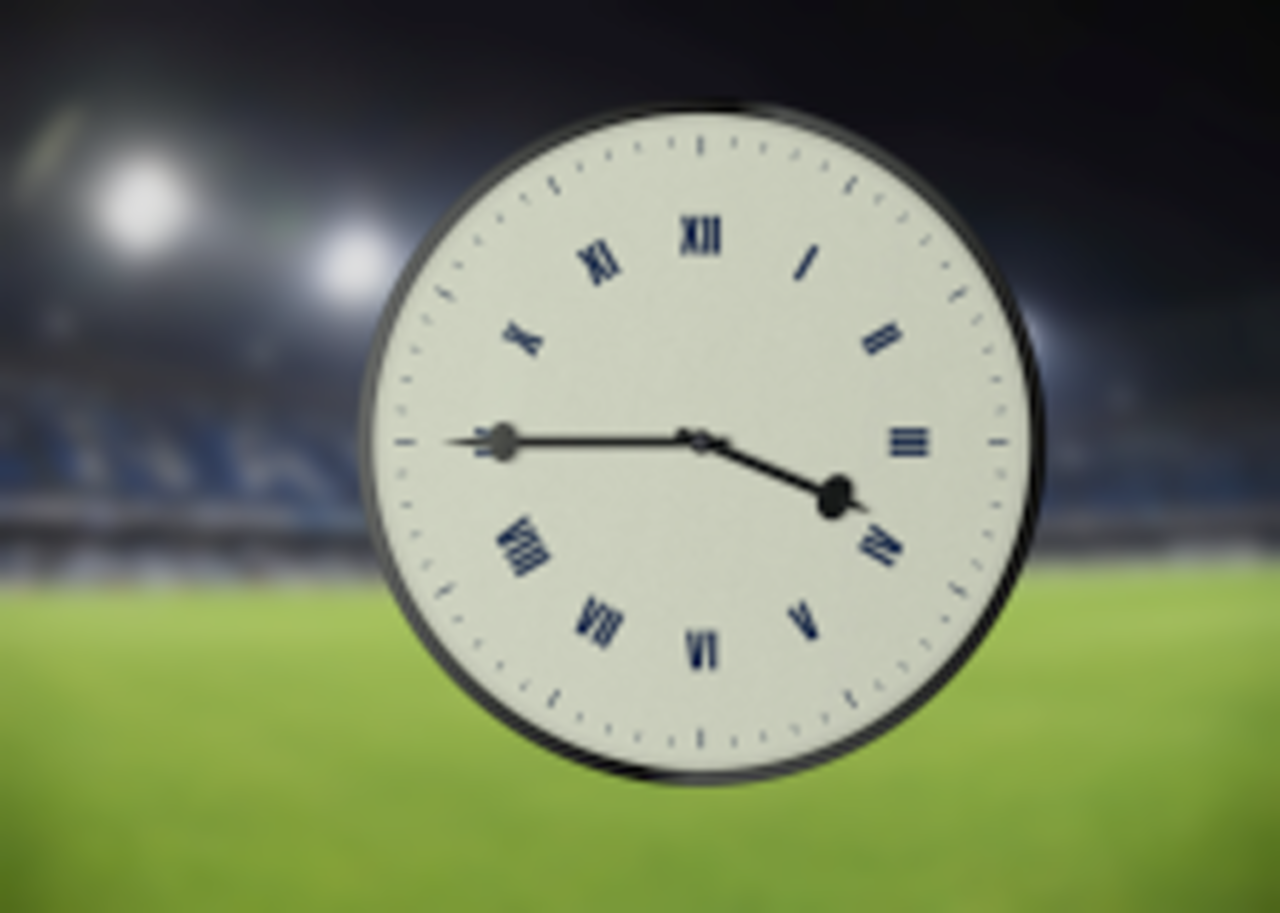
{"hour": 3, "minute": 45}
